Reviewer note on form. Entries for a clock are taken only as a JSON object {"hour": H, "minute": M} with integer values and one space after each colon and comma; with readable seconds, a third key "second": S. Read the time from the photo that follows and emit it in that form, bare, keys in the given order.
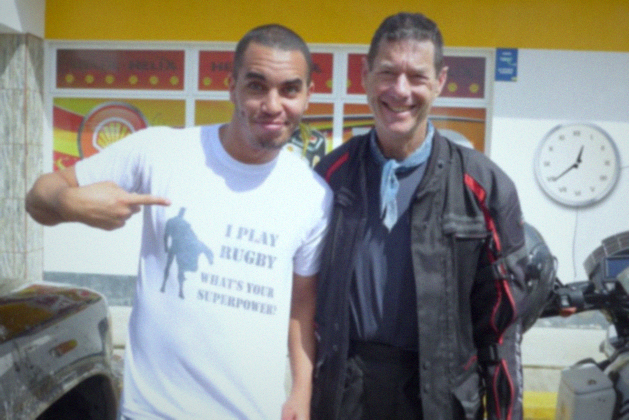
{"hour": 12, "minute": 39}
